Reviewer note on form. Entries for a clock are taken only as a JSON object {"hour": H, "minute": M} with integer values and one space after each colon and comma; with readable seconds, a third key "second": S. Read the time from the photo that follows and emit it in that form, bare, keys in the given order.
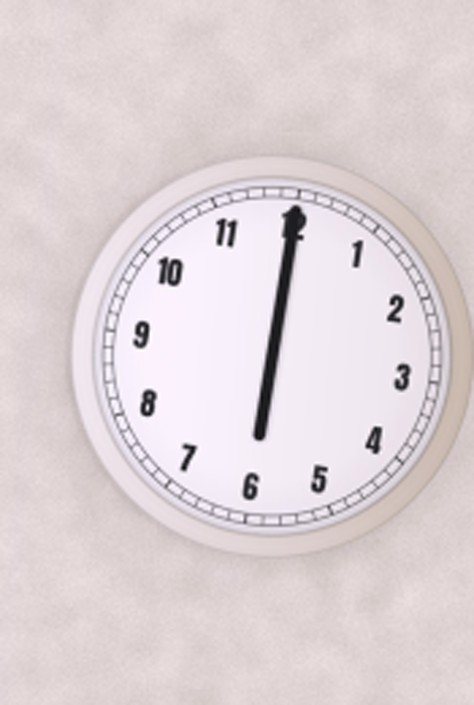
{"hour": 6, "minute": 0}
